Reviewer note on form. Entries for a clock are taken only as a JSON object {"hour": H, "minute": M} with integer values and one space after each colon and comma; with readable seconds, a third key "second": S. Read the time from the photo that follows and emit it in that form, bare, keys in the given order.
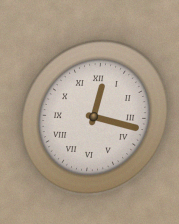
{"hour": 12, "minute": 17}
